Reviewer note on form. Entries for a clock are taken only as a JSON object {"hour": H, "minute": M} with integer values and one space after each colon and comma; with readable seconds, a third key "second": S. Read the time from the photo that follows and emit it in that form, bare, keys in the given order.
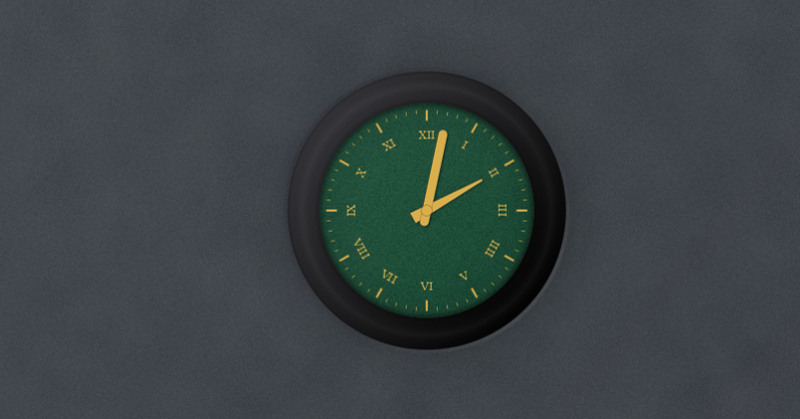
{"hour": 2, "minute": 2}
